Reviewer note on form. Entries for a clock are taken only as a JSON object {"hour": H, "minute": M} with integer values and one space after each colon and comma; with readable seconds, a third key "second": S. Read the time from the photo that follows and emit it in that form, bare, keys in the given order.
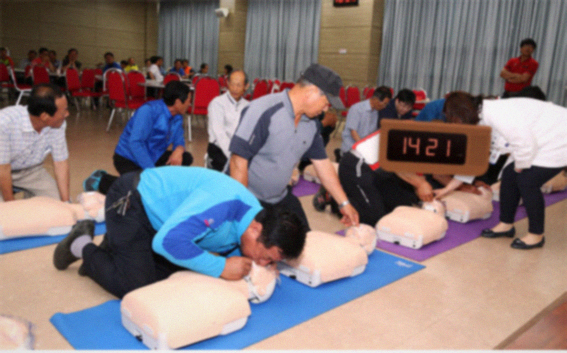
{"hour": 14, "minute": 21}
